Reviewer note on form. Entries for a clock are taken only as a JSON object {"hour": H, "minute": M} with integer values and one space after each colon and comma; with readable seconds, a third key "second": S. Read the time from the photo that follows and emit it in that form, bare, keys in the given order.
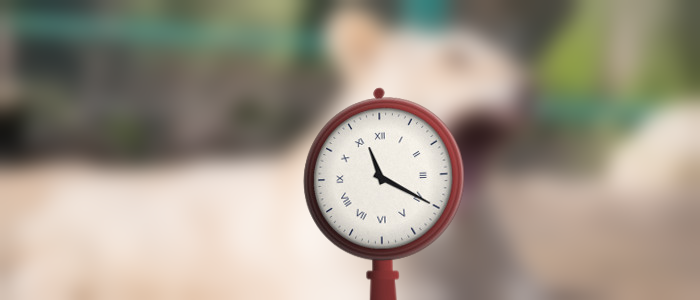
{"hour": 11, "minute": 20}
